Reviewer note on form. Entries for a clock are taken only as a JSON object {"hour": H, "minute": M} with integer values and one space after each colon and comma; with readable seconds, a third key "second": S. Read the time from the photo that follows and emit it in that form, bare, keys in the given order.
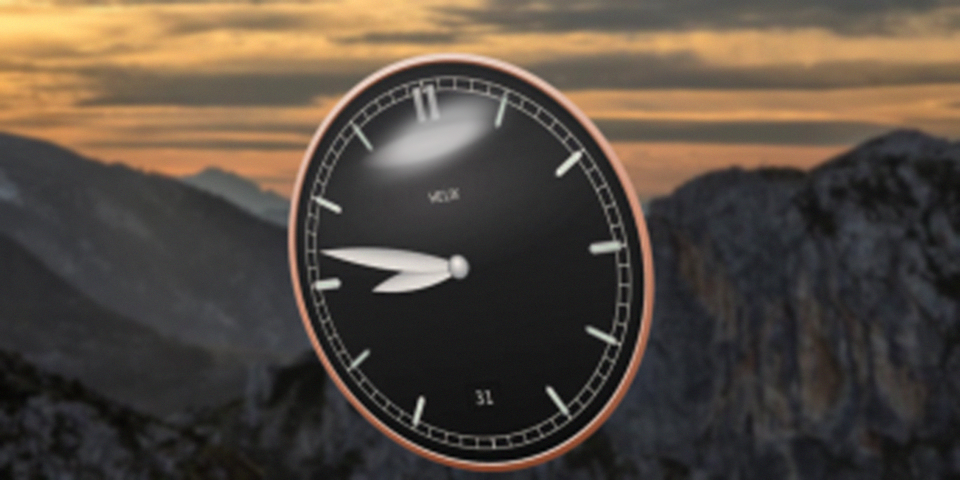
{"hour": 8, "minute": 47}
